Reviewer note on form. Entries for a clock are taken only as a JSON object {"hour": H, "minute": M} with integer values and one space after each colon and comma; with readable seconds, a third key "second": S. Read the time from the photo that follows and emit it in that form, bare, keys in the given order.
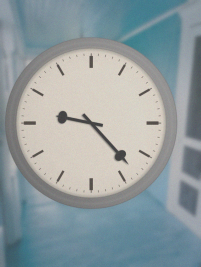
{"hour": 9, "minute": 23}
